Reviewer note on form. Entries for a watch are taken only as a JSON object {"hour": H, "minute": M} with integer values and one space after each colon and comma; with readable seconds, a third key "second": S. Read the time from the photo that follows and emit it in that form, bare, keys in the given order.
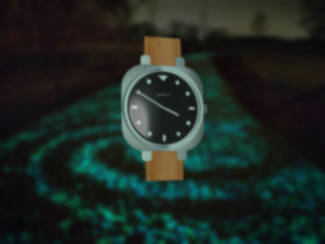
{"hour": 3, "minute": 50}
